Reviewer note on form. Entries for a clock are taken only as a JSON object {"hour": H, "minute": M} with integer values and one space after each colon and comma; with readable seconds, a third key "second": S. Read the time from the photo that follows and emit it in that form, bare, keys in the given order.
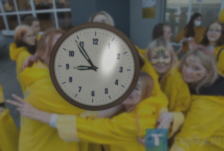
{"hour": 8, "minute": 54}
